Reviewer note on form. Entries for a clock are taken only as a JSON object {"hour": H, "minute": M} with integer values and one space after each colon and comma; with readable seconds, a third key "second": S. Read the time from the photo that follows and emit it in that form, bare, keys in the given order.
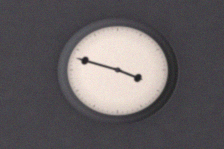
{"hour": 3, "minute": 48}
